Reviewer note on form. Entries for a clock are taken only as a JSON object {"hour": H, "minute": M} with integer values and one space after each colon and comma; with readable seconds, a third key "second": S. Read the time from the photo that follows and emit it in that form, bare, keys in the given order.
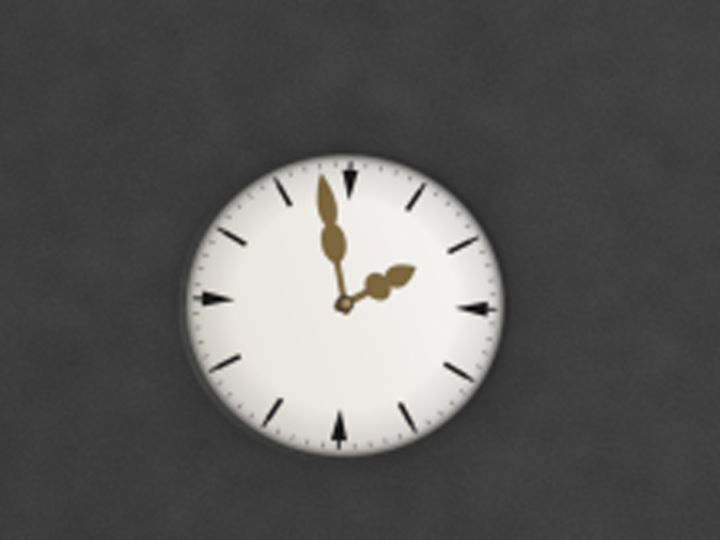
{"hour": 1, "minute": 58}
